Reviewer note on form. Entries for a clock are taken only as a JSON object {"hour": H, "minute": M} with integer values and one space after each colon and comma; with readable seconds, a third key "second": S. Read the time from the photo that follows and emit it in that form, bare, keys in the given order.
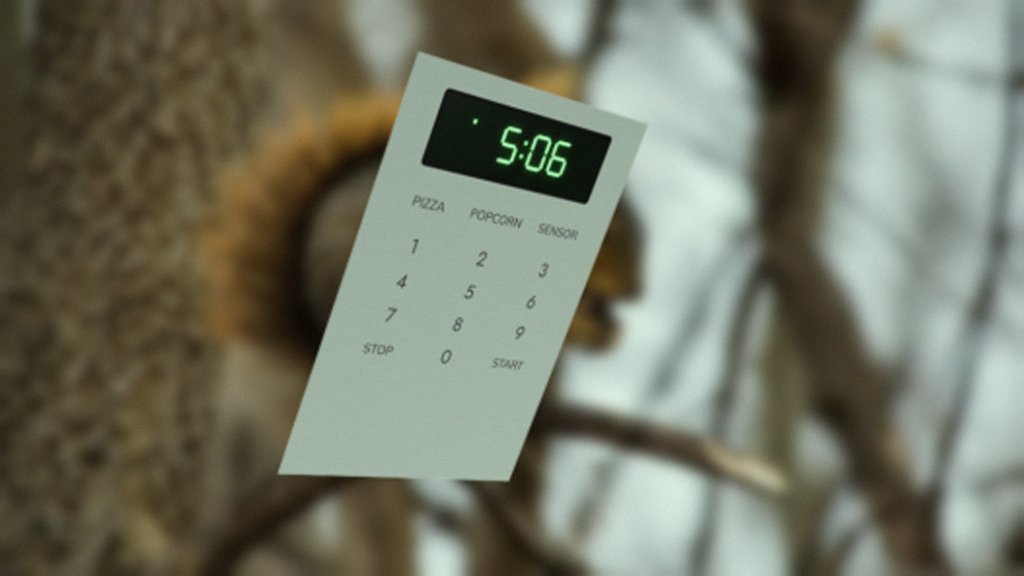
{"hour": 5, "minute": 6}
